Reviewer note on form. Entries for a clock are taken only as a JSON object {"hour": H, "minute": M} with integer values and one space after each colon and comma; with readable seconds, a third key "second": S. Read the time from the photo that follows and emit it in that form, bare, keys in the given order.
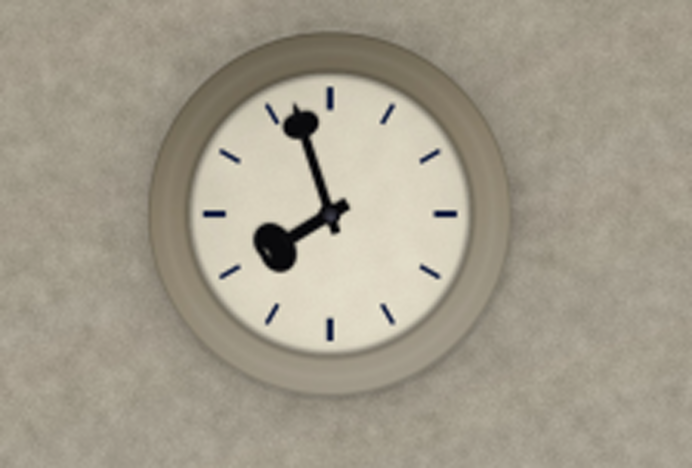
{"hour": 7, "minute": 57}
